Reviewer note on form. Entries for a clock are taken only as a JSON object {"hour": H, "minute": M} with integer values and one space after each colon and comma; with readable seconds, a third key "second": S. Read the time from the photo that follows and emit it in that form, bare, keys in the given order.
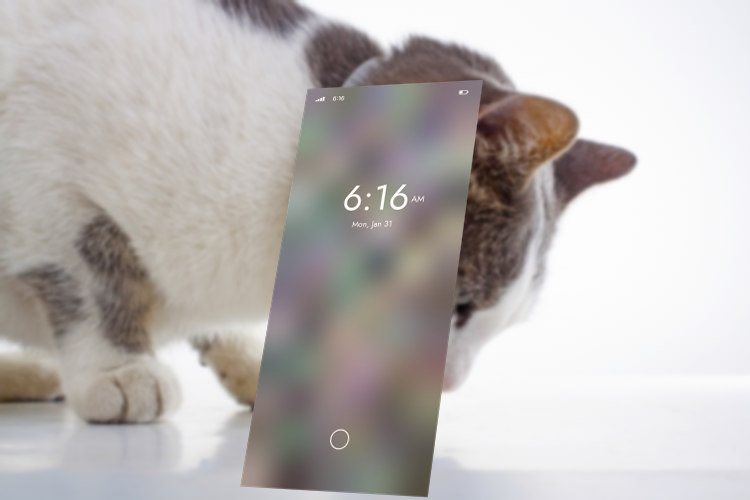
{"hour": 6, "minute": 16}
